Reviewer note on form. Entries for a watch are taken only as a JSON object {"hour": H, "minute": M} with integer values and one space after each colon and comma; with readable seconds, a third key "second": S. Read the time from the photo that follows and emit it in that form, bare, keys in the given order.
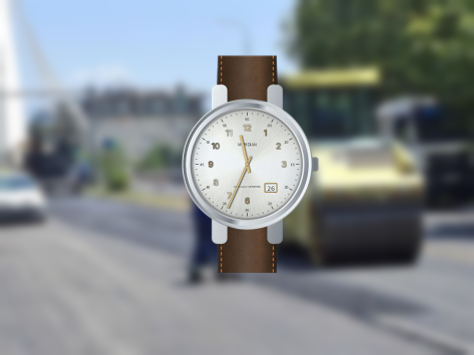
{"hour": 11, "minute": 34}
